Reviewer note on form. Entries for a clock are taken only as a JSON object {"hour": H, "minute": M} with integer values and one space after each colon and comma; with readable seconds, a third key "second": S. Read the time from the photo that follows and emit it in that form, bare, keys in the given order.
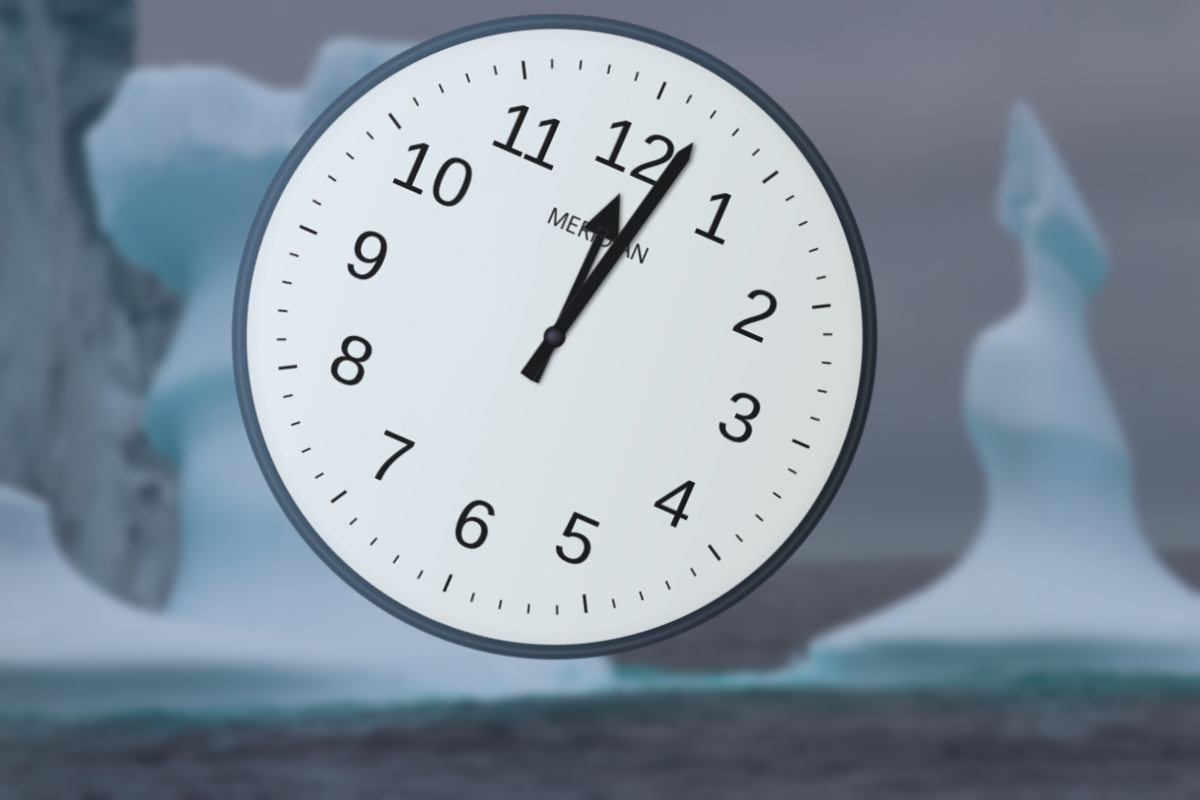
{"hour": 12, "minute": 2}
